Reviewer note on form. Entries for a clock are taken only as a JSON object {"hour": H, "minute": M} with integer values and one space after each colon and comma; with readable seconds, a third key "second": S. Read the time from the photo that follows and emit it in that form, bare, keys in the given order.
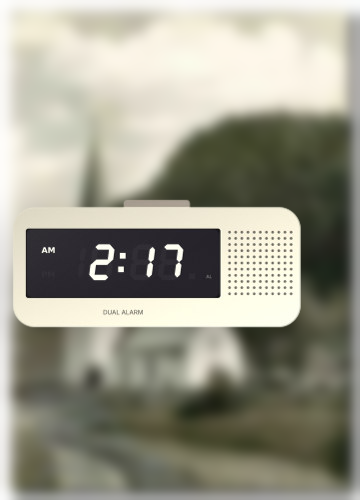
{"hour": 2, "minute": 17}
